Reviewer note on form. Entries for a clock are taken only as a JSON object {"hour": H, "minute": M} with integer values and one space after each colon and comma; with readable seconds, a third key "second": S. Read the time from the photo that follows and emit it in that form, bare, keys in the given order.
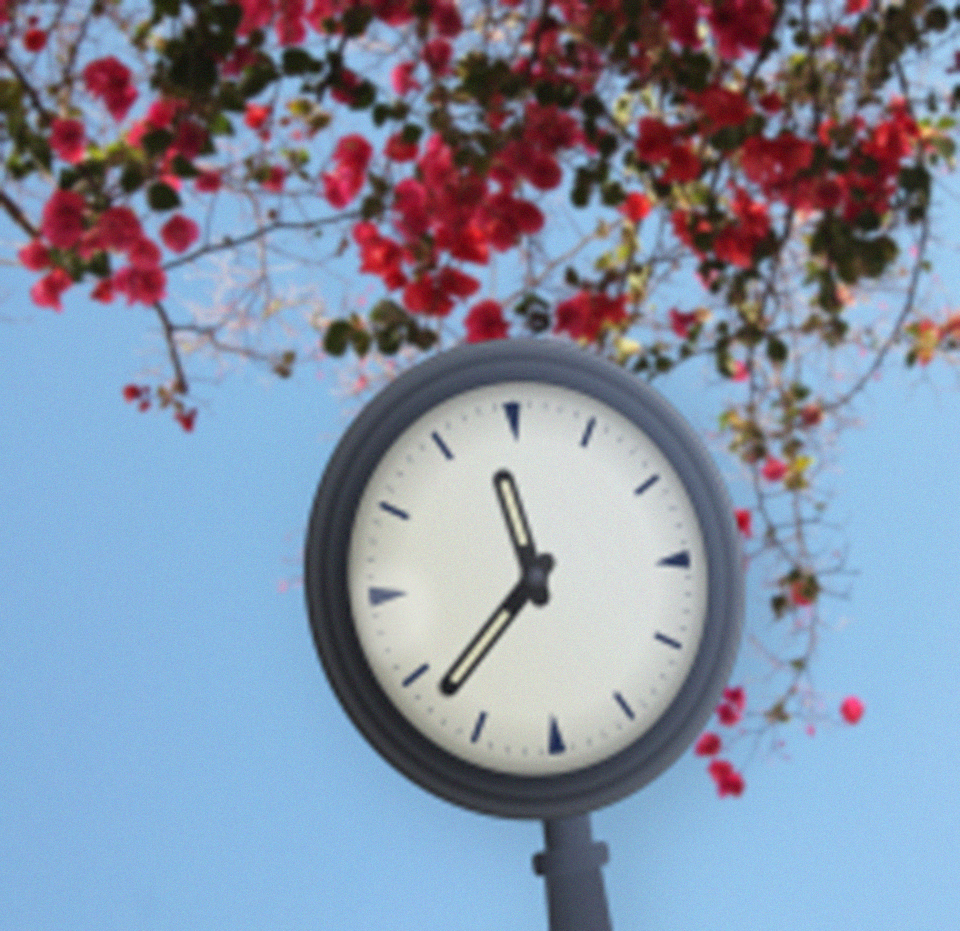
{"hour": 11, "minute": 38}
